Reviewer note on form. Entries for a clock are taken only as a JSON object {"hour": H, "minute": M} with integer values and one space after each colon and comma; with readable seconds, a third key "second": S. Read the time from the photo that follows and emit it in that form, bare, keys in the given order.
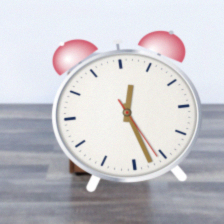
{"hour": 12, "minute": 27, "second": 26}
